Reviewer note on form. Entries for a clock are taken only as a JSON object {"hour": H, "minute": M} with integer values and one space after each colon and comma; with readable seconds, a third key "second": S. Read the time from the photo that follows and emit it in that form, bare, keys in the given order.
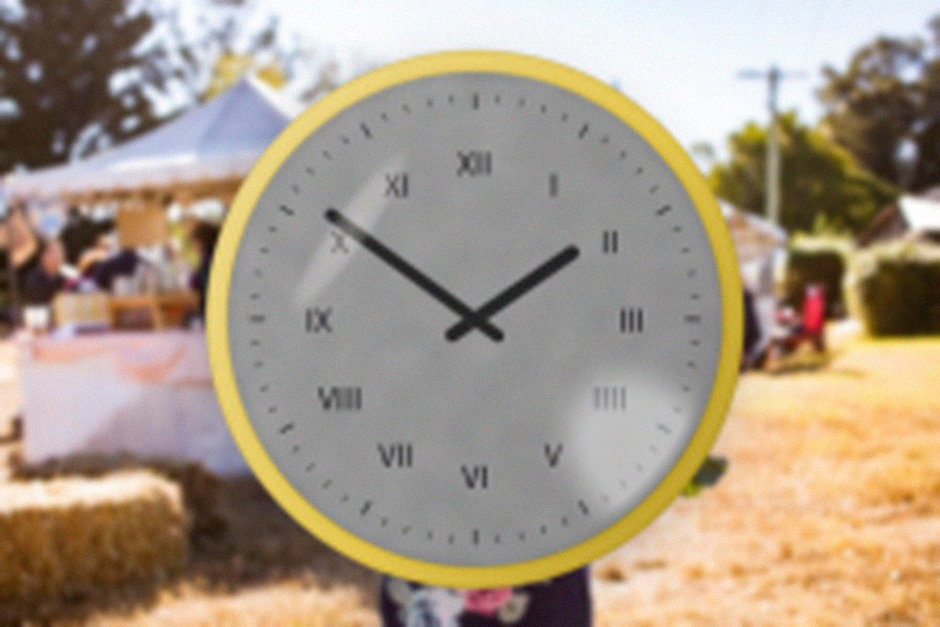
{"hour": 1, "minute": 51}
